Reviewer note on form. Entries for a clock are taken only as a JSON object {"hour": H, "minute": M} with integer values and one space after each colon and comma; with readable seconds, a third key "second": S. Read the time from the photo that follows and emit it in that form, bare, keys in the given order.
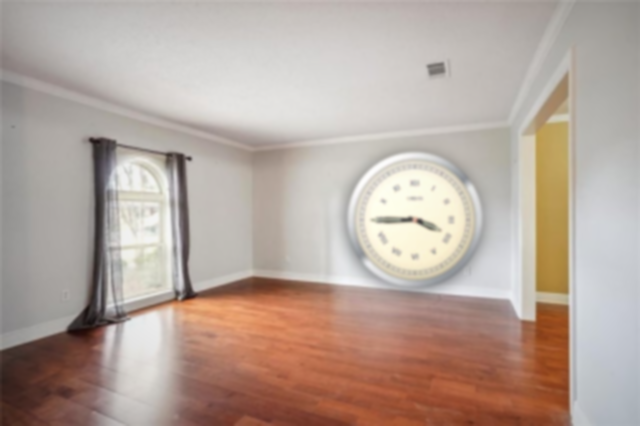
{"hour": 3, "minute": 45}
